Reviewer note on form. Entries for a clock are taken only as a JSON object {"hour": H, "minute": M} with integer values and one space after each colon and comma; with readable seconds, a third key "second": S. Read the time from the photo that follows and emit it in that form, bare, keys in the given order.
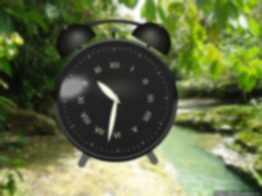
{"hour": 10, "minute": 32}
